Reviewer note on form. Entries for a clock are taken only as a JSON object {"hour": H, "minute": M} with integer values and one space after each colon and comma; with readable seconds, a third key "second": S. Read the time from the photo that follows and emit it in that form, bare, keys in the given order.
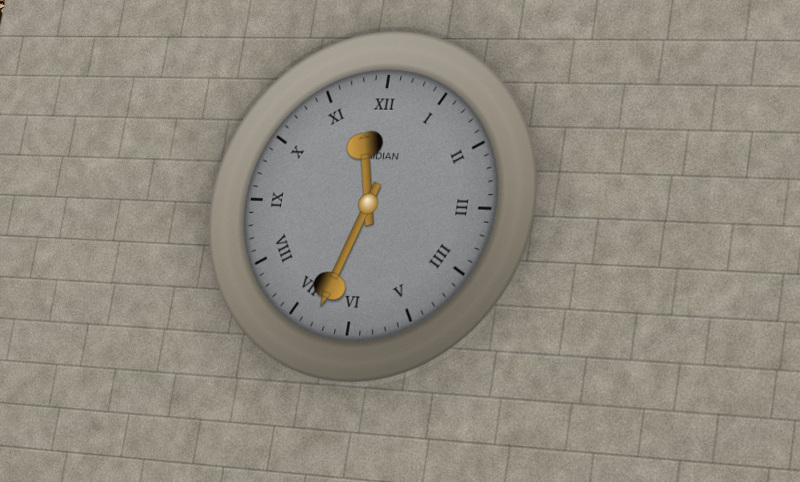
{"hour": 11, "minute": 33}
